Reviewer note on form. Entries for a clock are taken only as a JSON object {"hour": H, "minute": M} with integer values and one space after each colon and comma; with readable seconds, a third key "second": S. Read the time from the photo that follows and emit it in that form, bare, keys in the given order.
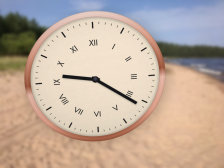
{"hour": 9, "minute": 21}
